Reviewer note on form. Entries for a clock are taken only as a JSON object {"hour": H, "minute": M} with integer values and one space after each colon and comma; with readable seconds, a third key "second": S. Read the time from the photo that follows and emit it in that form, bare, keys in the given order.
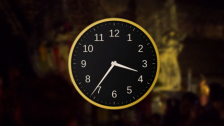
{"hour": 3, "minute": 36}
